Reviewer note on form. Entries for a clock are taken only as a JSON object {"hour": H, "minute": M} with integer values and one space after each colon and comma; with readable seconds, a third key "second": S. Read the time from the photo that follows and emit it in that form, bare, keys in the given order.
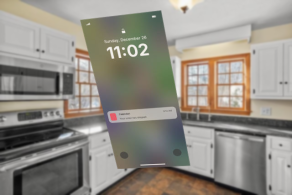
{"hour": 11, "minute": 2}
